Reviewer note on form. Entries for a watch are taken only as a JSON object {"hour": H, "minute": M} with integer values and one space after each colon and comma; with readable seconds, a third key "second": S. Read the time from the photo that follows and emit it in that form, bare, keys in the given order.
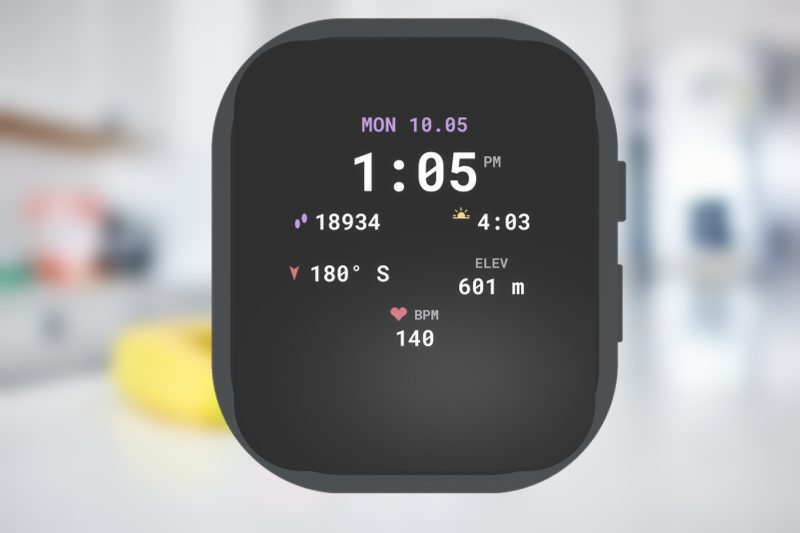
{"hour": 1, "minute": 5}
